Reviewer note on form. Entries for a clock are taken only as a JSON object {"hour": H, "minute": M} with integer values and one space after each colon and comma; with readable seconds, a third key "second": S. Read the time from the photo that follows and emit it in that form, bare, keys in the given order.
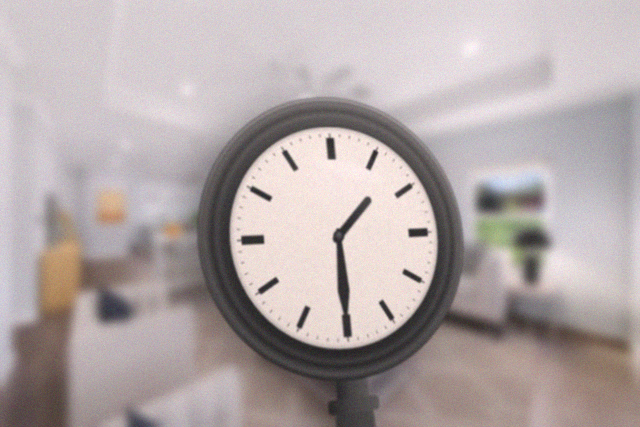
{"hour": 1, "minute": 30}
